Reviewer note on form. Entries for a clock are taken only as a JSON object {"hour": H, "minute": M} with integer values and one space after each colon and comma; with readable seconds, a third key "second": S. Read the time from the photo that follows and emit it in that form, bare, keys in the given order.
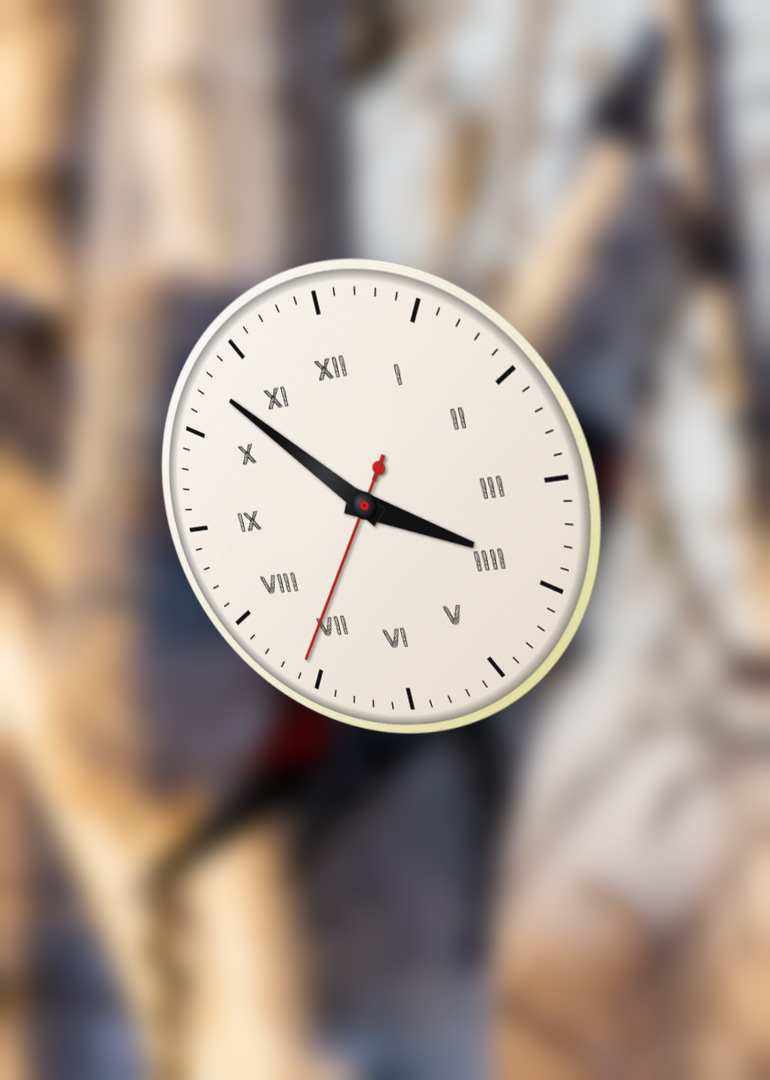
{"hour": 3, "minute": 52, "second": 36}
